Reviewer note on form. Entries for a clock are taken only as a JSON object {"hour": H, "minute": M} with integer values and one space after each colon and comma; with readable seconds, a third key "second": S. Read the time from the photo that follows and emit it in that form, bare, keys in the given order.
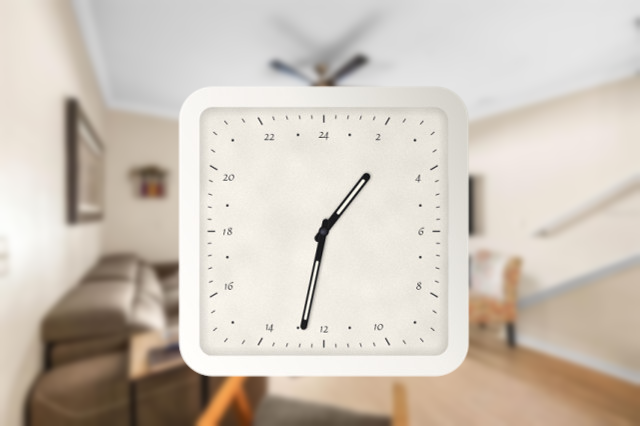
{"hour": 2, "minute": 32}
